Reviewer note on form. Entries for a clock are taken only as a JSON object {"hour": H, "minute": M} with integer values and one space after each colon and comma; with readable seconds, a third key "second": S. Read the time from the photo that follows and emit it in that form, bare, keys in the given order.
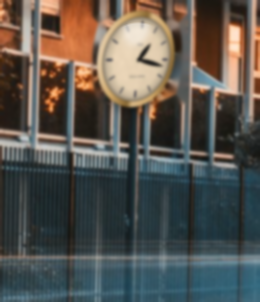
{"hour": 1, "minute": 17}
